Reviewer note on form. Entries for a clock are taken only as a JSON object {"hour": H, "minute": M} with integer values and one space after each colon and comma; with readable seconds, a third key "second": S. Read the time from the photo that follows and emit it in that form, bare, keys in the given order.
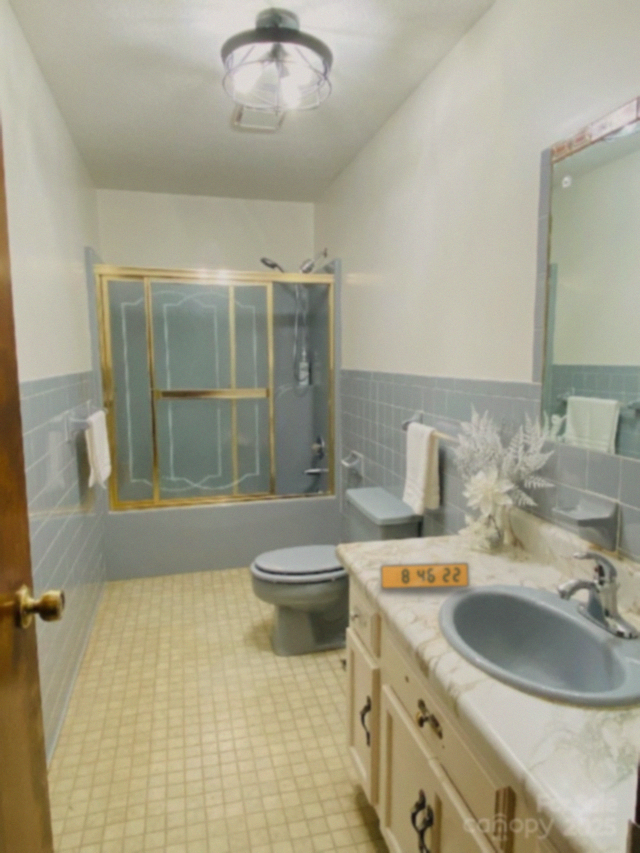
{"hour": 8, "minute": 46, "second": 22}
